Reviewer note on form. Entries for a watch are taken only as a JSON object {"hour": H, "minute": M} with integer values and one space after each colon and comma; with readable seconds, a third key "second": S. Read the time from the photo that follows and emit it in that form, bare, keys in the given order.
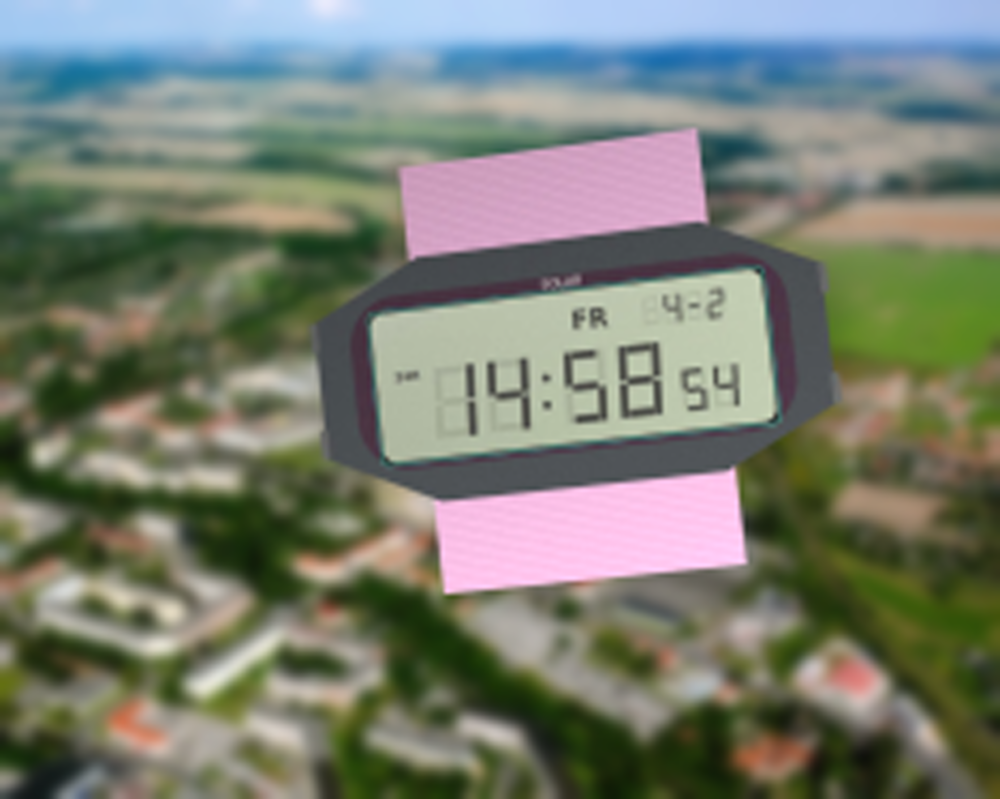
{"hour": 14, "minute": 58, "second": 54}
